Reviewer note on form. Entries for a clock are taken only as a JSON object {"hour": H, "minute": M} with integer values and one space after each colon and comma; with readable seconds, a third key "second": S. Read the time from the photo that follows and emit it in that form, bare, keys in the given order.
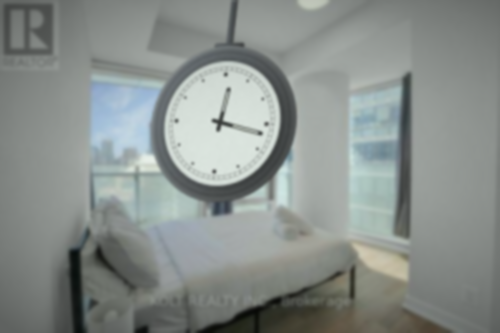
{"hour": 12, "minute": 17}
